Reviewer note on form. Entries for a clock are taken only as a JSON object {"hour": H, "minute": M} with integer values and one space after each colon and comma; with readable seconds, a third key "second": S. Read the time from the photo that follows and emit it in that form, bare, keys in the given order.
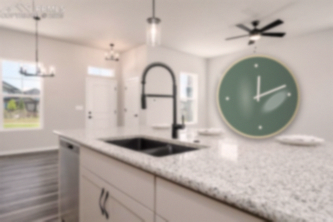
{"hour": 12, "minute": 12}
